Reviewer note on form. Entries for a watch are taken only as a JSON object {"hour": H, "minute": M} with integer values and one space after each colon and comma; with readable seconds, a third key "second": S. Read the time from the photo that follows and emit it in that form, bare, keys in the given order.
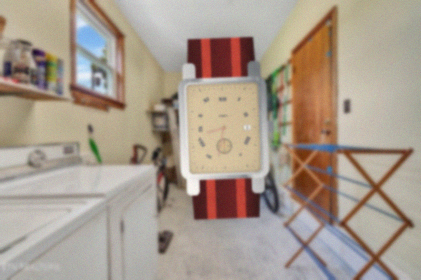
{"hour": 8, "minute": 32}
